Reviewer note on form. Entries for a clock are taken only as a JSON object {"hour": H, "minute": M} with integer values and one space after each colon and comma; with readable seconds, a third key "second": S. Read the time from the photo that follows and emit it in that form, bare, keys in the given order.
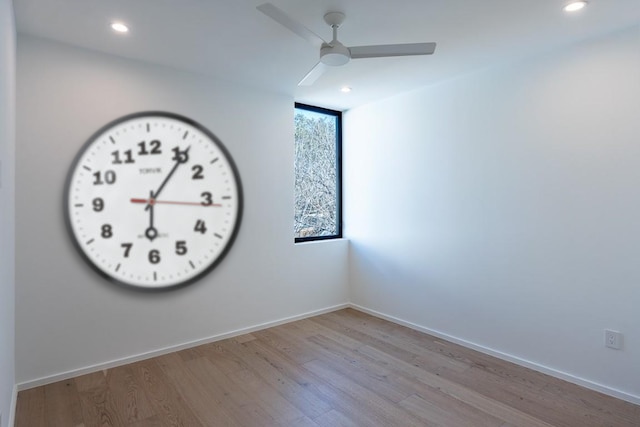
{"hour": 6, "minute": 6, "second": 16}
